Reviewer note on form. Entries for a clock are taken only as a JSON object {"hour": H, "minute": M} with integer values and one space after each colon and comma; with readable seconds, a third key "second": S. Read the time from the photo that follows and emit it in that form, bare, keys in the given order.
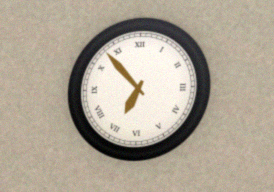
{"hour": 6, "minute": 53}
